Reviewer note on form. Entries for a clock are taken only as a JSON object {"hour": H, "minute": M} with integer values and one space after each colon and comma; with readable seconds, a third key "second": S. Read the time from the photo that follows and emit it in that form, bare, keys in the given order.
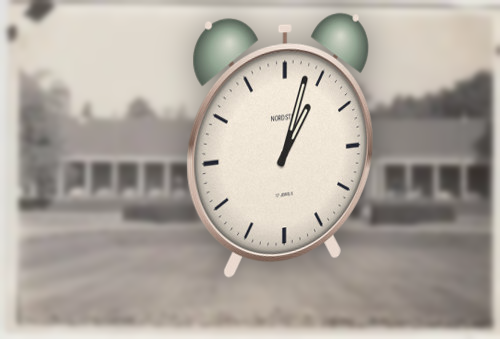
{"hour": 1, "minute": 3}
